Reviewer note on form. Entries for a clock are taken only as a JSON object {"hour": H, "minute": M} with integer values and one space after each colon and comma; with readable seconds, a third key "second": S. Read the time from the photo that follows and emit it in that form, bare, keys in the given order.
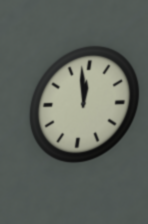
{"hour": 11, "minute": 58}
